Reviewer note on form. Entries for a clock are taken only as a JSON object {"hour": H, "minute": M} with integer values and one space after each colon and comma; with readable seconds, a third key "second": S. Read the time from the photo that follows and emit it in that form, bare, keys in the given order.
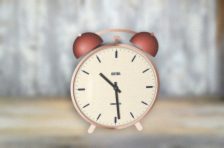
{"hour": 10, "minute": 29}
